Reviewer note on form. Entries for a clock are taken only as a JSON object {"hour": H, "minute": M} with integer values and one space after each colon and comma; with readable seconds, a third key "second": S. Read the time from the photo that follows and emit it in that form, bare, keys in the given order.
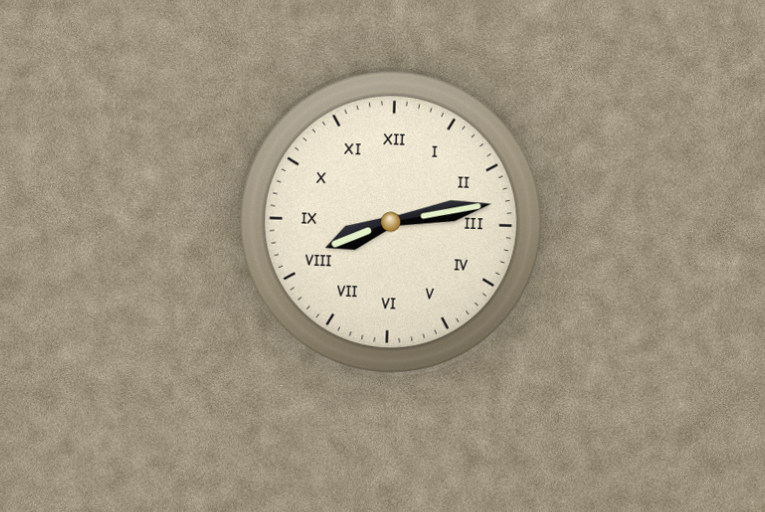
{"hour": 8, "minute": 13}
